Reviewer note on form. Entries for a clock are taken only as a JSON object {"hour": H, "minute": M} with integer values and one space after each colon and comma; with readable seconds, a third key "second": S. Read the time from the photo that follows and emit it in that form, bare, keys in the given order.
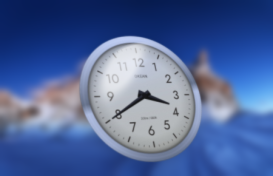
{"hour": 3, "minute": 40}
